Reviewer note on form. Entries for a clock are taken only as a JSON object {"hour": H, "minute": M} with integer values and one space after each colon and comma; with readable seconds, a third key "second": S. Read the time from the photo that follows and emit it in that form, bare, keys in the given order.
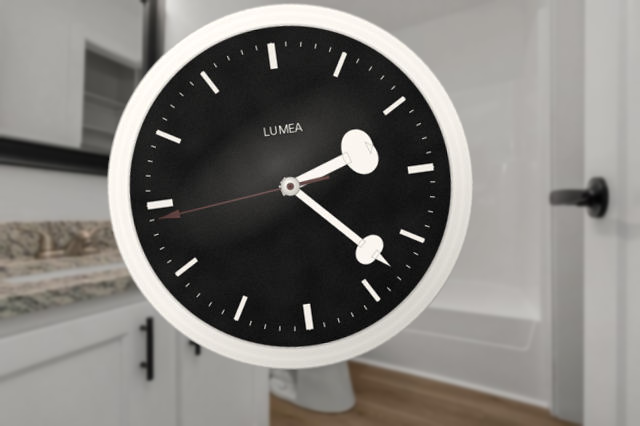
{"hour": 2, "minute": 22, "second": 44}
